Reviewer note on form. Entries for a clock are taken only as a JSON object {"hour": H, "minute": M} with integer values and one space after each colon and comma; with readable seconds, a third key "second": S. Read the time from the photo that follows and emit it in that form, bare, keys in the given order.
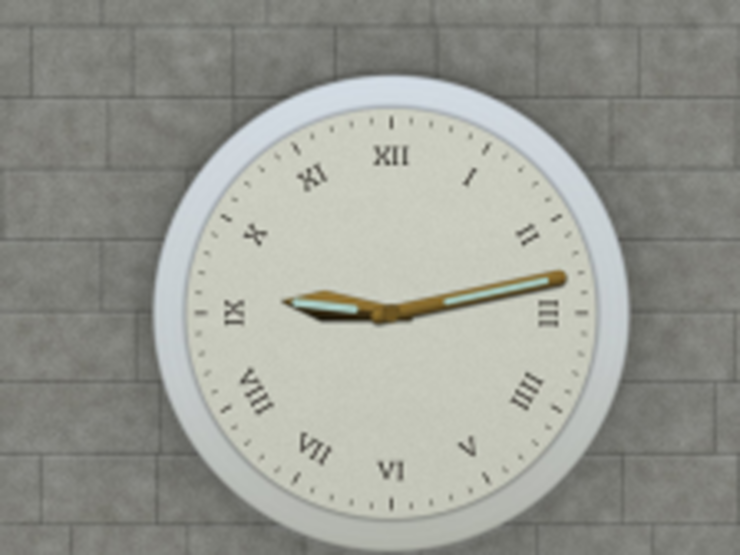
{"hour": 9, "minute": 13}
